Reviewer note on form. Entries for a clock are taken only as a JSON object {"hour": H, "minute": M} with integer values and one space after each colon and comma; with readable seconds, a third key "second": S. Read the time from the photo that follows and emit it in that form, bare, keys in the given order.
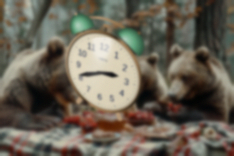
{"hour": 2, "minute": 41}
